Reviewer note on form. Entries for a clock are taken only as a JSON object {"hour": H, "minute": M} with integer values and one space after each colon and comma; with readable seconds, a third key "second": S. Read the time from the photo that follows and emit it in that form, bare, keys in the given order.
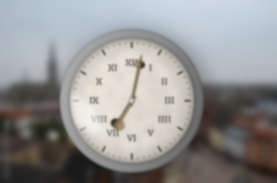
{"hour": 7, "minute": 2}
